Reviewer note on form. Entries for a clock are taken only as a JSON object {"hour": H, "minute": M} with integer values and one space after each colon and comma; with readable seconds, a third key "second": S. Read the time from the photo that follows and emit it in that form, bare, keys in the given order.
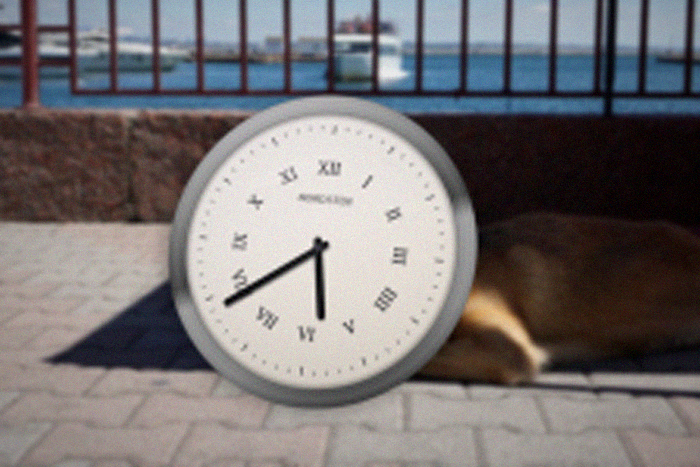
{"hour": 5, "minute": 39}
